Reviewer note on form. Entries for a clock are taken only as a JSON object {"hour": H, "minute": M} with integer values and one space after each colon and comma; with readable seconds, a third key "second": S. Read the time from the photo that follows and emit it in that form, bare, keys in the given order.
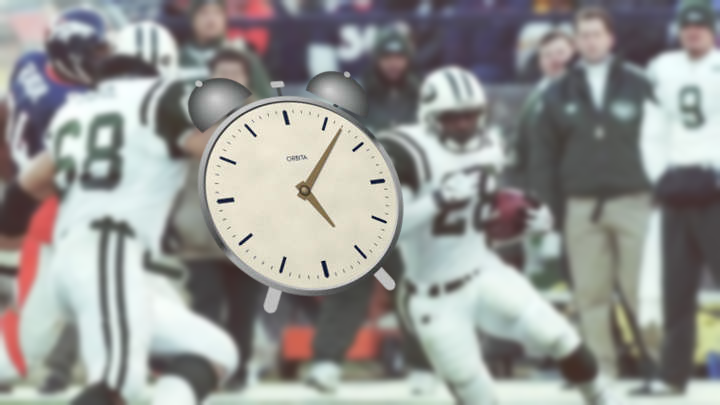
{"hour": 5, "minute": 7}
